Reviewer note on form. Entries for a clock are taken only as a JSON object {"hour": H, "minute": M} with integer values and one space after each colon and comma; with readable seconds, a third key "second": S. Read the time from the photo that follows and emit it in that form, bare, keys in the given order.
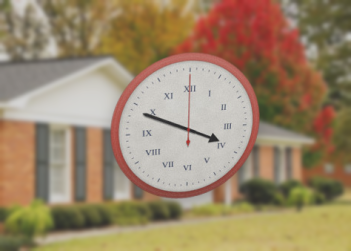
{"hour": 3, "minute": 49, "second": 0}
